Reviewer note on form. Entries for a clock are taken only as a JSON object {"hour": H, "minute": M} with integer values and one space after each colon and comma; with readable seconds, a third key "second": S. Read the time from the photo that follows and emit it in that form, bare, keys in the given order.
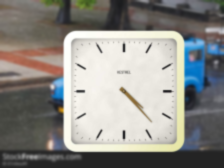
{"hour": 4, "minute": 23}
